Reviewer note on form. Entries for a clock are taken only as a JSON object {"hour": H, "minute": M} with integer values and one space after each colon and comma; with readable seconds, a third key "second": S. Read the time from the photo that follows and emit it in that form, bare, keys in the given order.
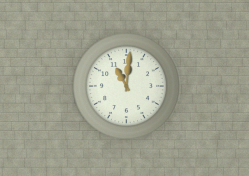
{"hour": 11, "minute": 1}
